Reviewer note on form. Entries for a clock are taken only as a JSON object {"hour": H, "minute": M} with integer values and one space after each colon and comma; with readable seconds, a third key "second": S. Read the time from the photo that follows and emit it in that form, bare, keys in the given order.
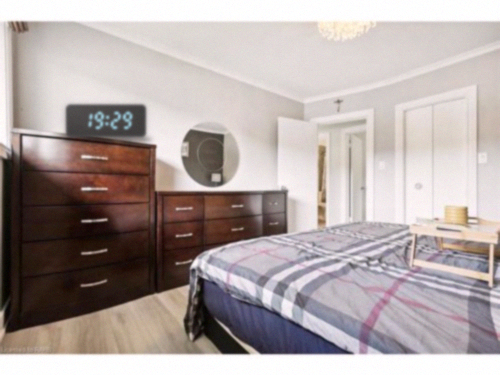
{"hour": 19, "minute": 29}
